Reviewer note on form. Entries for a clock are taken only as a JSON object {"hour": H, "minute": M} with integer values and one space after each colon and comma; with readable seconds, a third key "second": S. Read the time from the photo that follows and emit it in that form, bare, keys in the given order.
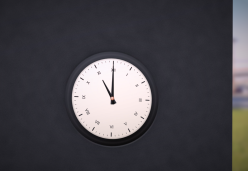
{"hour": 11, "minute": 0}
